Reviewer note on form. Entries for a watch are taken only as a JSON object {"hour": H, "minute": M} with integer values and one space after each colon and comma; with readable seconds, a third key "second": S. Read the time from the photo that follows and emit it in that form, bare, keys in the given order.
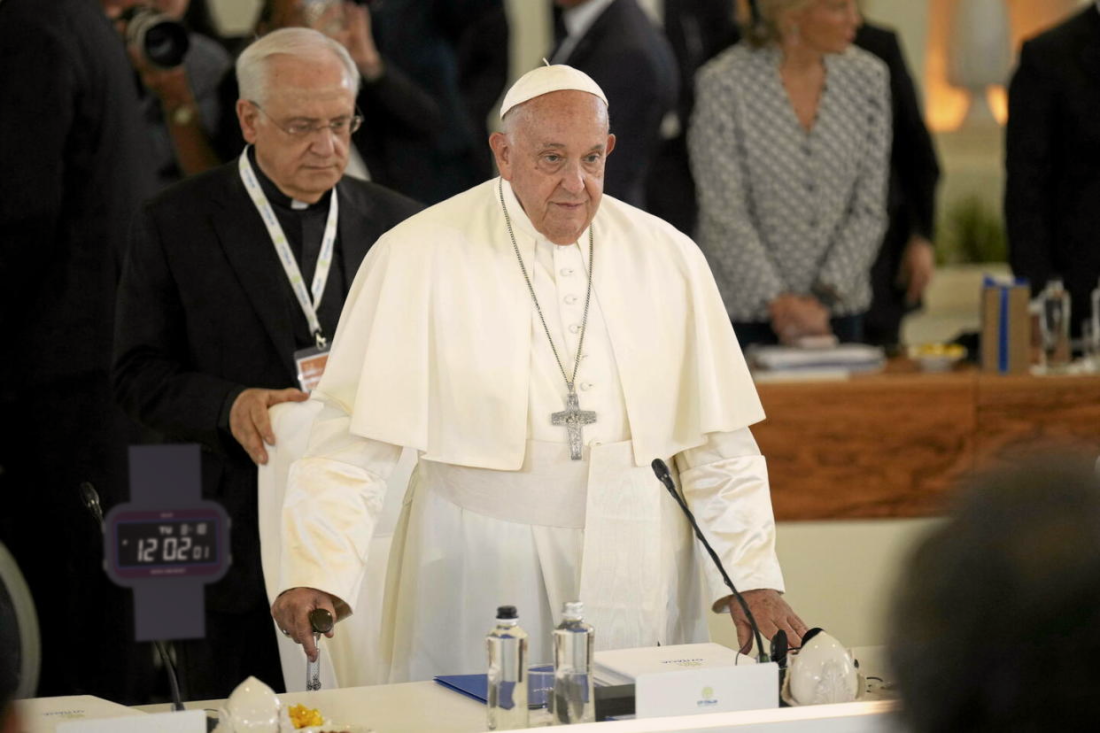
{"hour": 12, "minute": 2}
